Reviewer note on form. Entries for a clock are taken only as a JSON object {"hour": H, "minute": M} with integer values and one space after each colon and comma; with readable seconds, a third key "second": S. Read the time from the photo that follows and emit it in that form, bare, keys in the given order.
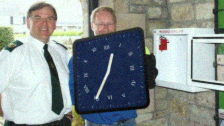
{"hour": 12, "minute": 35}
